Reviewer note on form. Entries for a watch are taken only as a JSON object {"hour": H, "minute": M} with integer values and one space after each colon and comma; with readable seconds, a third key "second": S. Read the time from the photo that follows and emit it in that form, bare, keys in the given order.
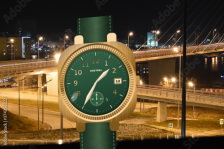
{"hour": 1, "minute": 35}
